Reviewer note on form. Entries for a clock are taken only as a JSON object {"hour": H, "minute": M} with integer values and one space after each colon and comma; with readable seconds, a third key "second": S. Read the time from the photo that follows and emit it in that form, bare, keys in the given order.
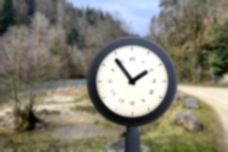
{"hour": 1, "minute": 54}
